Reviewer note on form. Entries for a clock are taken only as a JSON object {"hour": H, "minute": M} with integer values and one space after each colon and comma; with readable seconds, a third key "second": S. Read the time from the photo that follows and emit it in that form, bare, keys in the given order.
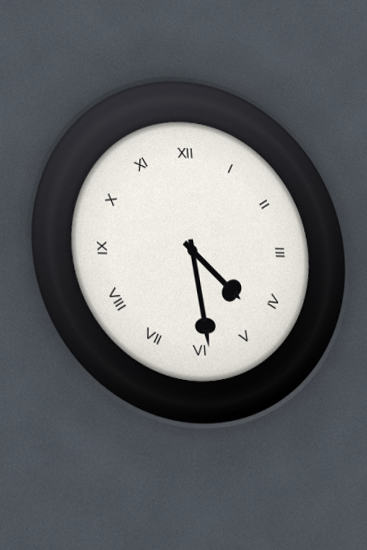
{"hour": 4, "minute": 29}
